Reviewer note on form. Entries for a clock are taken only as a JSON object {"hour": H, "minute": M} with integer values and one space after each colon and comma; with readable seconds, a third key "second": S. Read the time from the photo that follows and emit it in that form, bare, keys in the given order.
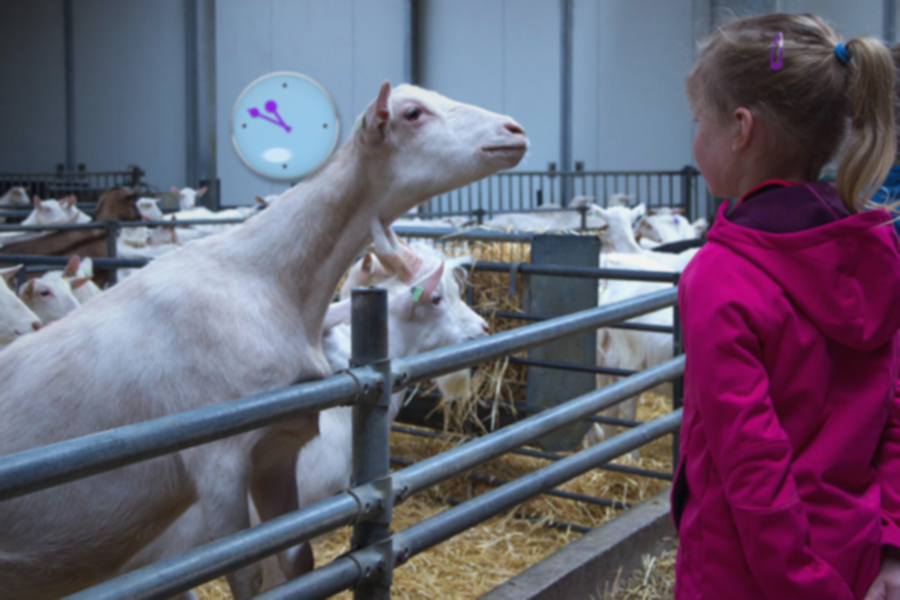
{"hour": 10, "minute": 49}
